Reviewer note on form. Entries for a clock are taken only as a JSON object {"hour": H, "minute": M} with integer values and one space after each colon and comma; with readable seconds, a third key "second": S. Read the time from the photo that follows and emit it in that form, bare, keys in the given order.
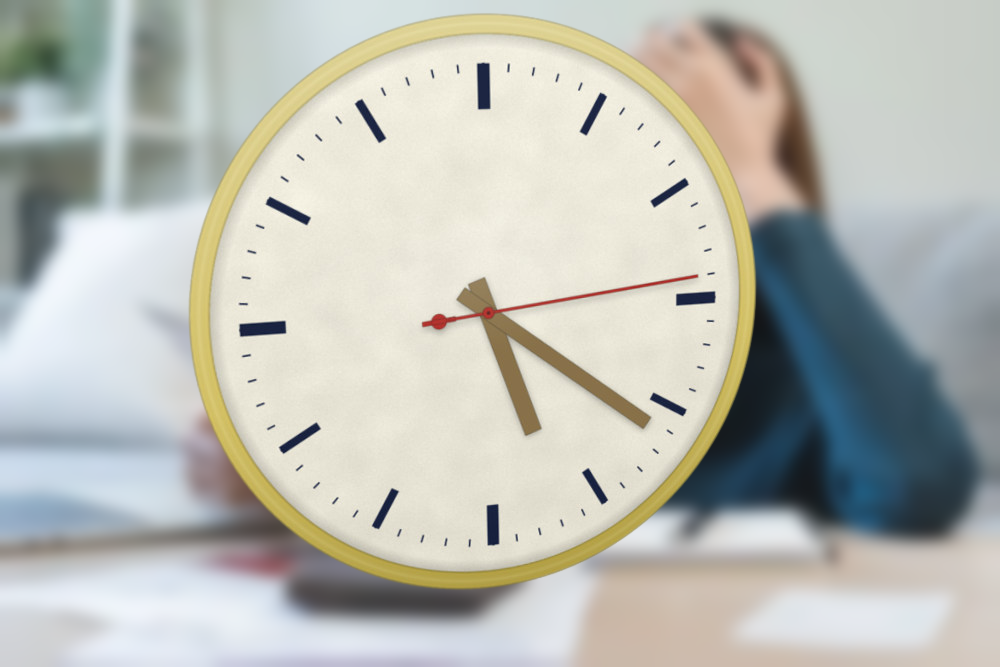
{"hour": 5, "minute": 21, "second": 14}
